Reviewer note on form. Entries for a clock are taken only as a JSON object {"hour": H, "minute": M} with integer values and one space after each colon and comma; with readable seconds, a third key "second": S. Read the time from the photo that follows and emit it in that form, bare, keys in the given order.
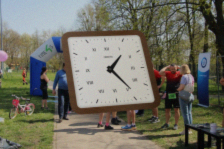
{"hour": 1, "minute": 24}
